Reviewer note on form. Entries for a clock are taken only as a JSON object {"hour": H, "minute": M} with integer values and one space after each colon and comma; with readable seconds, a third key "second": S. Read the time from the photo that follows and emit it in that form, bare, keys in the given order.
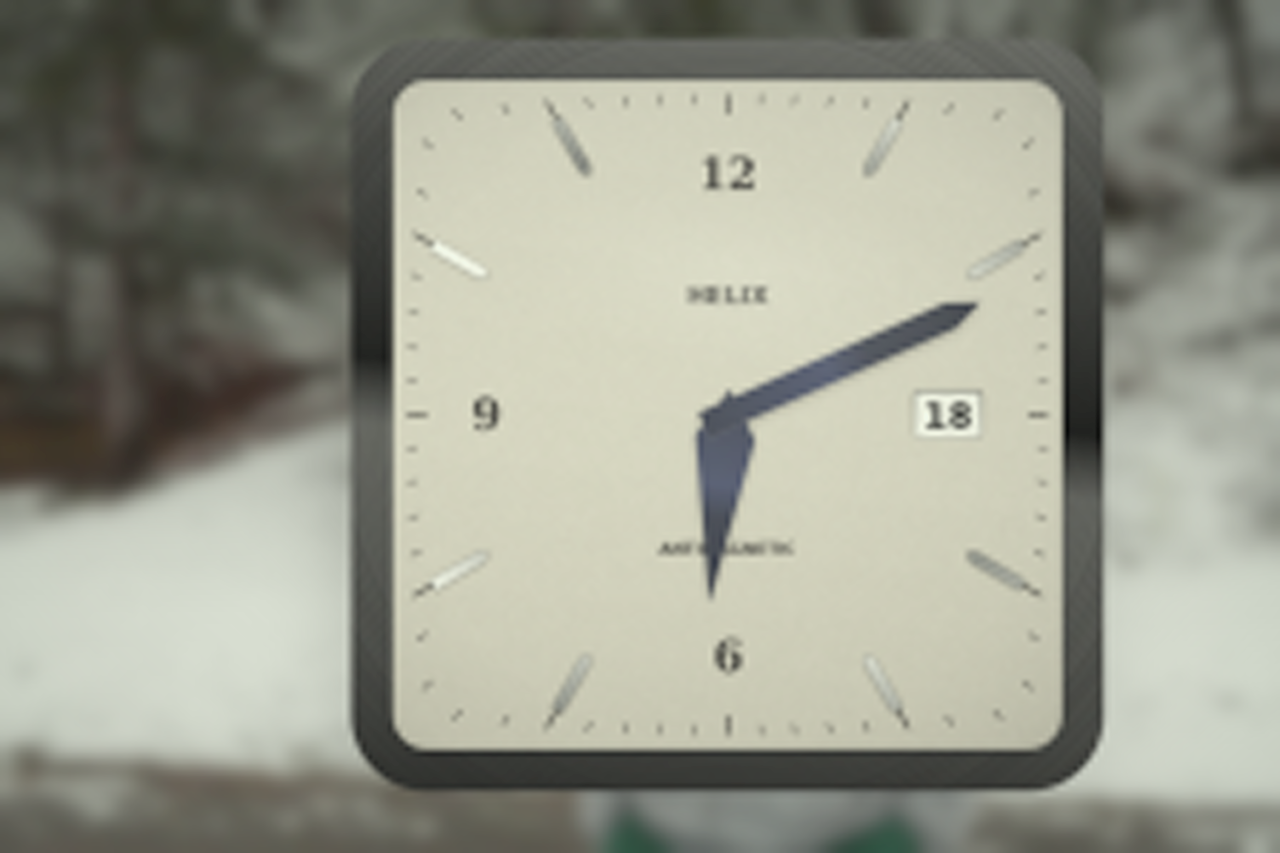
{"hour": 6, "minute": 11}
